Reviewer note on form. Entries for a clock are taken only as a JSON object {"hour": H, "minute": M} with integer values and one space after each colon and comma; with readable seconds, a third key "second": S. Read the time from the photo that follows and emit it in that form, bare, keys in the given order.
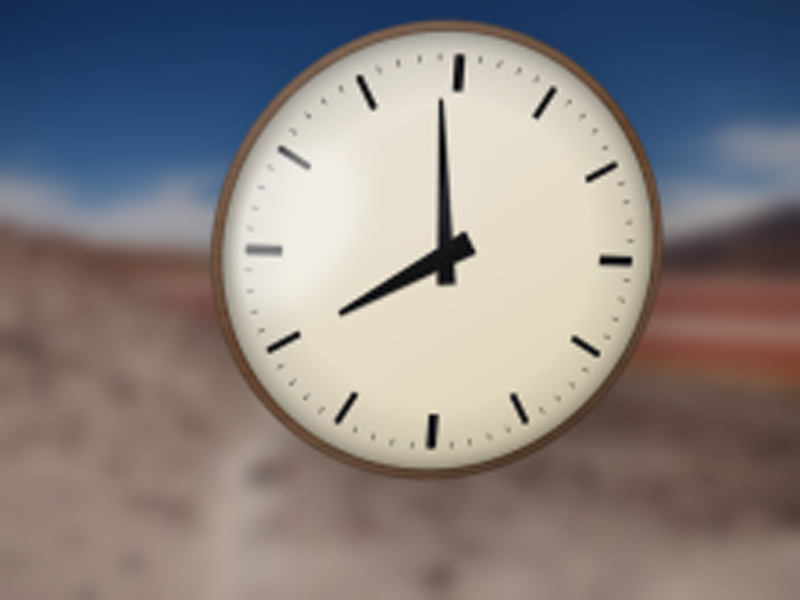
{"hour": 7, "minute": 59}
